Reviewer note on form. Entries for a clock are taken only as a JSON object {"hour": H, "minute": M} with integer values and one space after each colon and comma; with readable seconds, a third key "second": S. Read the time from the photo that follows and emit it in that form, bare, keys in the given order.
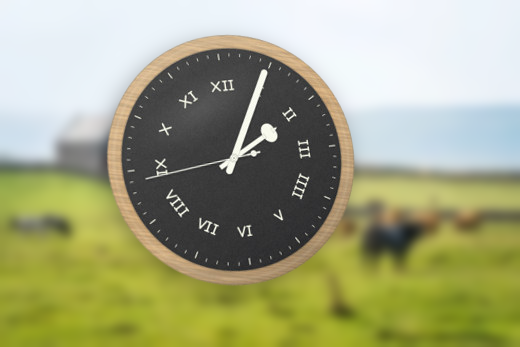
{"hour": 2, "minute": 4, "second": 44}
